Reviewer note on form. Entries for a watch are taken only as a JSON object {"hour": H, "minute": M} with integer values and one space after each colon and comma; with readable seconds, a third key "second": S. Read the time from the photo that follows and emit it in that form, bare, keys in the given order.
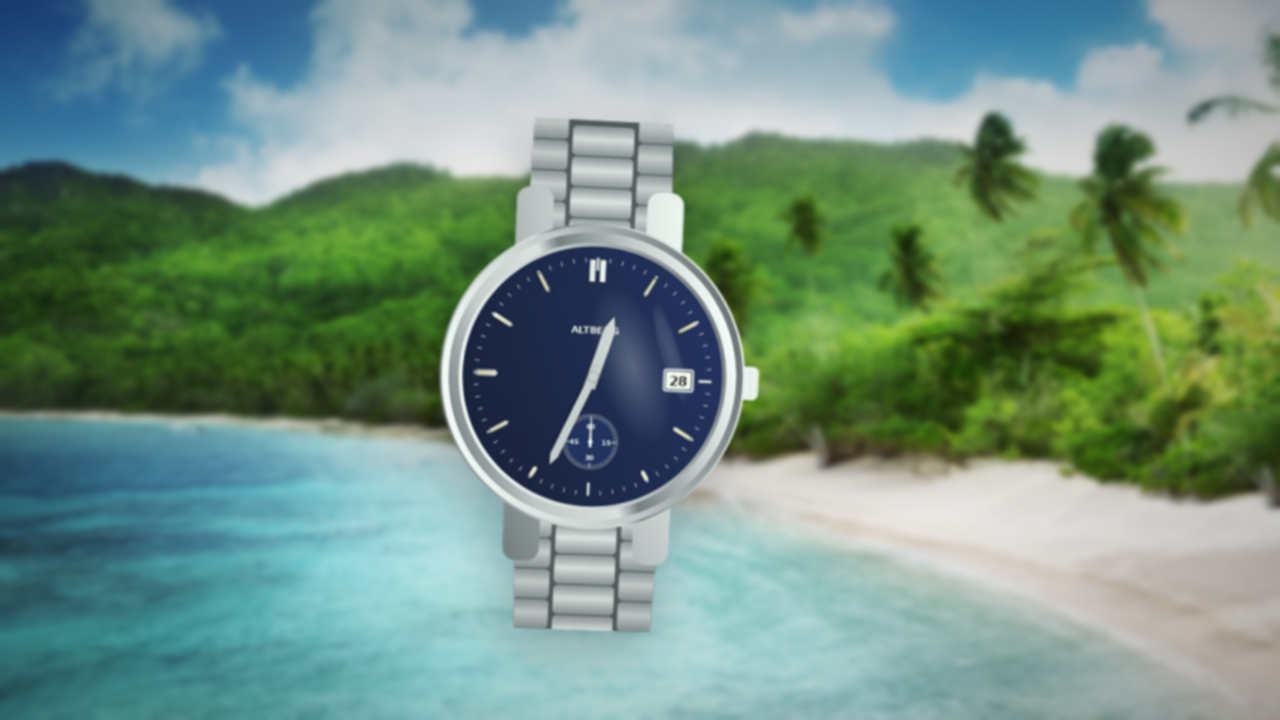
{"hour": 12, "minute": 34}
